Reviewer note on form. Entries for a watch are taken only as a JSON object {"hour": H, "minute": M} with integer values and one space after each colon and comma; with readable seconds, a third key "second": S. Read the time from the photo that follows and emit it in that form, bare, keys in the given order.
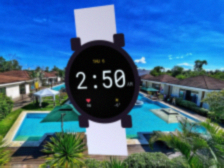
{"hour": 2, "minute": 50}
